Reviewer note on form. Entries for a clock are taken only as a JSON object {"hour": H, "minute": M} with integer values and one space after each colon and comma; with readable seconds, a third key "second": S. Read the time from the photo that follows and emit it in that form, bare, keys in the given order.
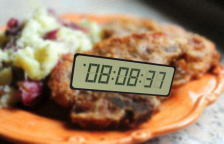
{"hour": 8, "minute": 8, "second": 37}
